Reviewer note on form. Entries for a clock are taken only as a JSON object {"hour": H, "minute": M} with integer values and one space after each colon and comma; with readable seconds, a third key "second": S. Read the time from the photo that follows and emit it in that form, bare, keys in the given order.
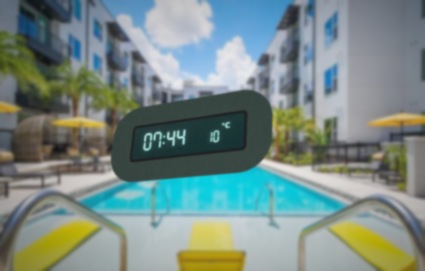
{"hour": 7, "minute": 44}
